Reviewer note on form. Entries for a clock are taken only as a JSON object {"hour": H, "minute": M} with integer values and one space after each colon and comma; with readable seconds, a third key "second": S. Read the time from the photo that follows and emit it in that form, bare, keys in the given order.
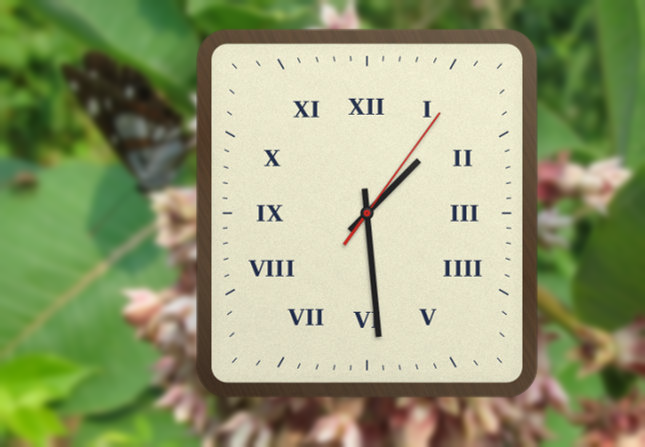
{"hour": 1, "minute": 29, "second": 6}
